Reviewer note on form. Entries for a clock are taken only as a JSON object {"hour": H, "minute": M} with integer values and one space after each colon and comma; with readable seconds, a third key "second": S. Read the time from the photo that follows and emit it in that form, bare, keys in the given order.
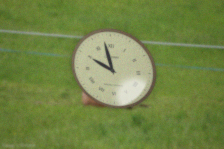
{"hour": 9, "minute": 58}
